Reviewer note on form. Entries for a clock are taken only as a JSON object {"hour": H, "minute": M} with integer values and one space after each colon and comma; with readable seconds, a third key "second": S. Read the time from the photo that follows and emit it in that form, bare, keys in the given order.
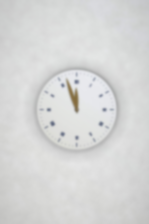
{"hour": 11, "minute": 57}
